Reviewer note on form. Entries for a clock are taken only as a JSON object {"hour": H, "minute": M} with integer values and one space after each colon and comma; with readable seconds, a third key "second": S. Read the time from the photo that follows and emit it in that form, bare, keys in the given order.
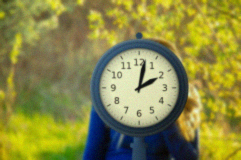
{"hour": 2, "minute": 2}
